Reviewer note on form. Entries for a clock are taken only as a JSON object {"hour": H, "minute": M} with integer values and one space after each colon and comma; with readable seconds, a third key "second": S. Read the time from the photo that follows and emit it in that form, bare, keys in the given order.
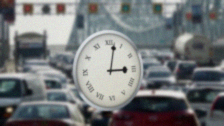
{"hour": 3, "minute": 2}
